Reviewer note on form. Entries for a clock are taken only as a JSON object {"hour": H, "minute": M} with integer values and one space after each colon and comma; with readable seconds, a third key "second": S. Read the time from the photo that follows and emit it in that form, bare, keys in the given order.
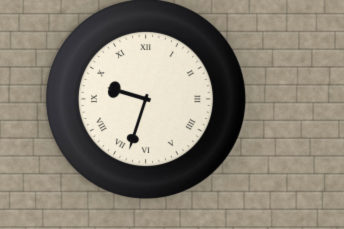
{"hour": 9, "minute": 33}
